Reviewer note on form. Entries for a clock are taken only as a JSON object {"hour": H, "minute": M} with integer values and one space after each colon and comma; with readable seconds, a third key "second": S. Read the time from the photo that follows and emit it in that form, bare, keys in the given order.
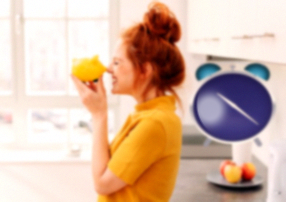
{"hour": 10, "minute": 22}
